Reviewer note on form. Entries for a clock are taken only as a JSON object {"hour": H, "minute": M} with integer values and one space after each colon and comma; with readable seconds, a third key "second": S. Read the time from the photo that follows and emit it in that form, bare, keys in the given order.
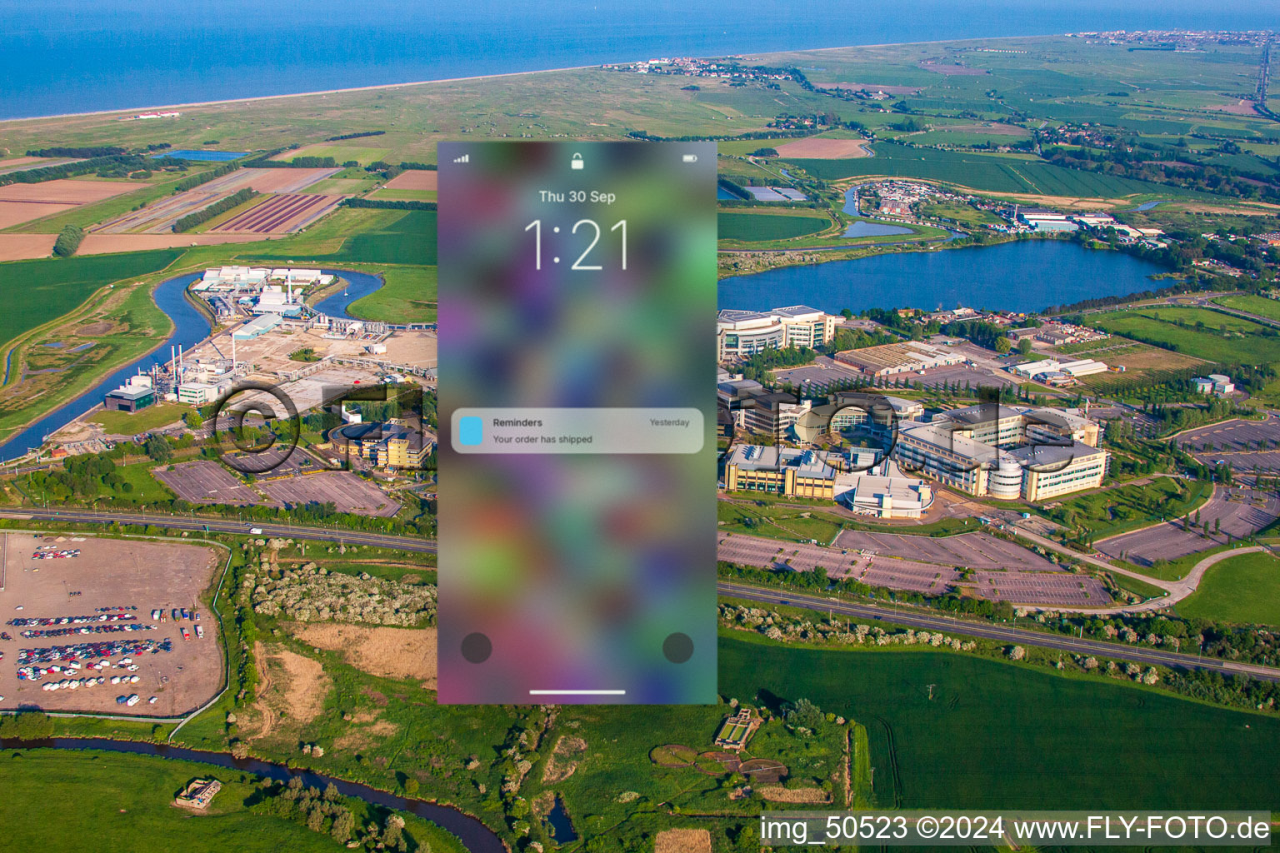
{"hour": 1, "minute": 21}
